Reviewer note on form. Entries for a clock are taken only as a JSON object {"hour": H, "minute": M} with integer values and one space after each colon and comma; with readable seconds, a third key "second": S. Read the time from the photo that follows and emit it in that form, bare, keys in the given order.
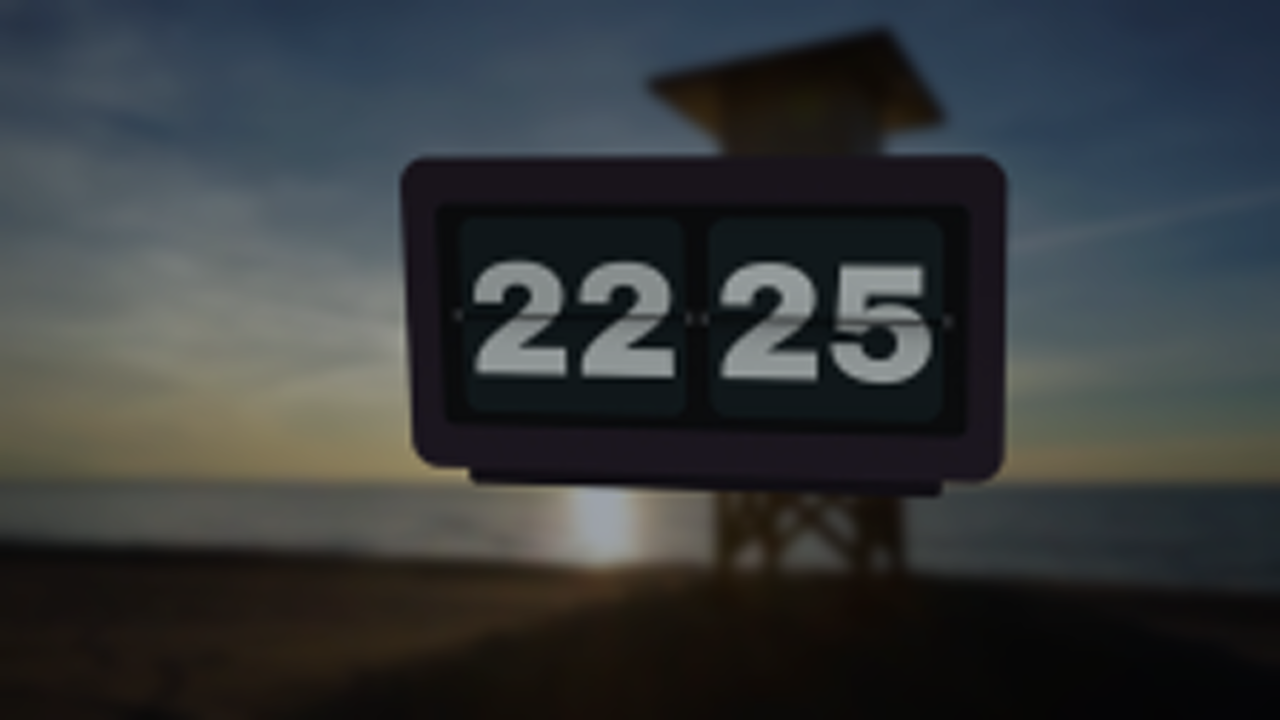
{"hour": 22, "minute": 25}
